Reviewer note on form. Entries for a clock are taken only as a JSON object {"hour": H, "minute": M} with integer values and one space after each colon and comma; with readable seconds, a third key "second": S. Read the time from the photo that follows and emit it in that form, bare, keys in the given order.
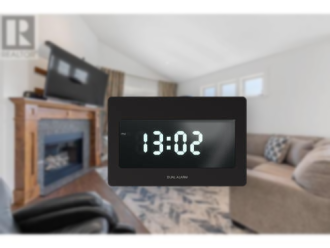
{"hour": 13, "minute": 2}
